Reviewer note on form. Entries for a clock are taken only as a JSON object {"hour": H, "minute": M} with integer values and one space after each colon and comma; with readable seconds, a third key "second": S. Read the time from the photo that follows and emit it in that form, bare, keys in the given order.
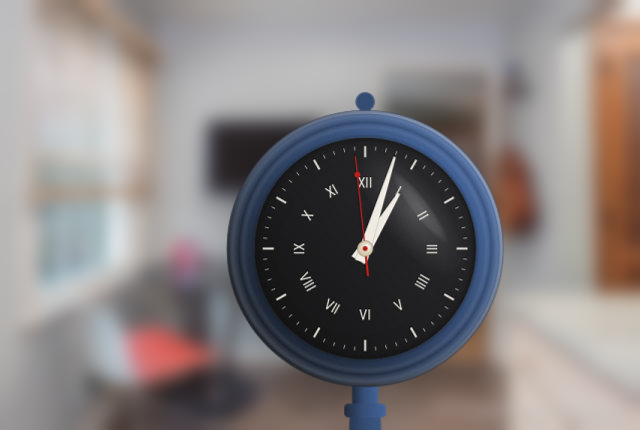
{"hour": 1, "minute": 2, "second": 59}
